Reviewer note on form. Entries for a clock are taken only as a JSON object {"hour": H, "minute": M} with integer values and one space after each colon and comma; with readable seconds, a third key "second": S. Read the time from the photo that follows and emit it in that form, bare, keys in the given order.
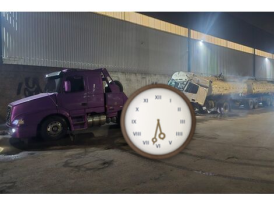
{"hour": 5, "minute": 32}
